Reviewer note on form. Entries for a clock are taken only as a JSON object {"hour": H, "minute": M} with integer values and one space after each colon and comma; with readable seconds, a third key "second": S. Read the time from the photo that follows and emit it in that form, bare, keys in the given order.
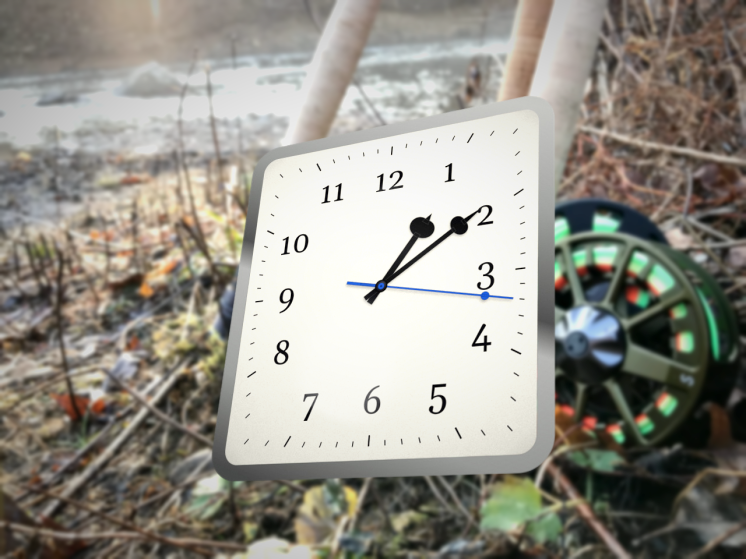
{"hour": 1, "minute": 9, "second": 17}
